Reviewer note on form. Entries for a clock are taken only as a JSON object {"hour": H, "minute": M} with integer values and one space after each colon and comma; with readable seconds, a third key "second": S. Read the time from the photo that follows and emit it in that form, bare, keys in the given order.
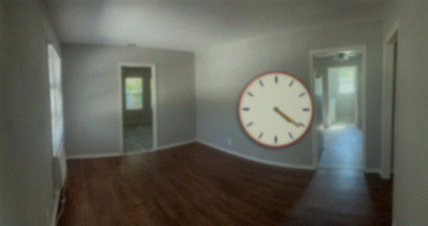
{"hour": 4, "minute": 21}
